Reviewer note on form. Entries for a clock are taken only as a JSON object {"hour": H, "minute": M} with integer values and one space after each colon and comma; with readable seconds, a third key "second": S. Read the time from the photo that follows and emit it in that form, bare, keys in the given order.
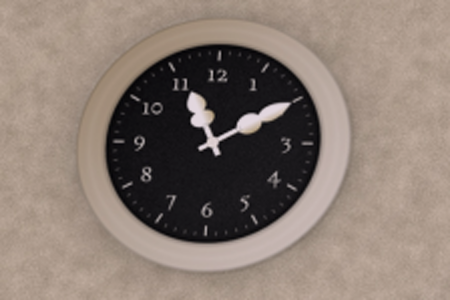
{"hour": 11, "minute": 10}
